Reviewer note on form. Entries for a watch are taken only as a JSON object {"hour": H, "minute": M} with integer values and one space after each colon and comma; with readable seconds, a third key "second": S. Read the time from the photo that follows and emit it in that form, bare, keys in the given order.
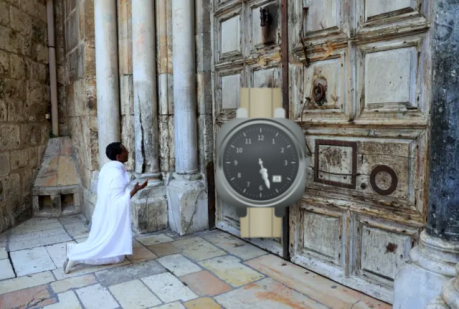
{"hour": 5, "minute": 27}
